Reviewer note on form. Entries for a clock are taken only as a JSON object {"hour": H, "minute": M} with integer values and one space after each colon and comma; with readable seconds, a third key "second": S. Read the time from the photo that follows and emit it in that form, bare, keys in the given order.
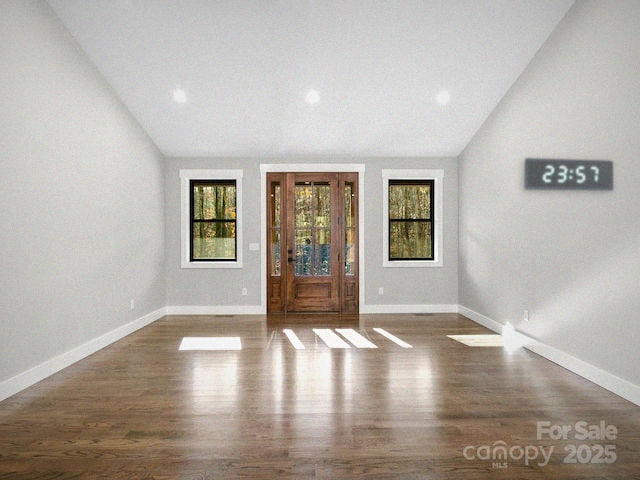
{"hour": 23, "minute": 57}
